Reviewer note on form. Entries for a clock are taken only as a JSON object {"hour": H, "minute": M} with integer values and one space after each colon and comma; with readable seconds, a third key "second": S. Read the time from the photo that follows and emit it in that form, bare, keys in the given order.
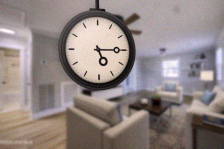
{"hour": 5, "minute": 15}
